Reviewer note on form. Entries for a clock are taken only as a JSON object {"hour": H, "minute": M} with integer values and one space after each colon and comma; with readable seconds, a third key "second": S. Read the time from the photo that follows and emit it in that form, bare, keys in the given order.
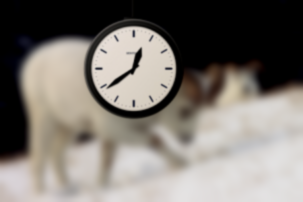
{"hour": 12, "minute": 39}
